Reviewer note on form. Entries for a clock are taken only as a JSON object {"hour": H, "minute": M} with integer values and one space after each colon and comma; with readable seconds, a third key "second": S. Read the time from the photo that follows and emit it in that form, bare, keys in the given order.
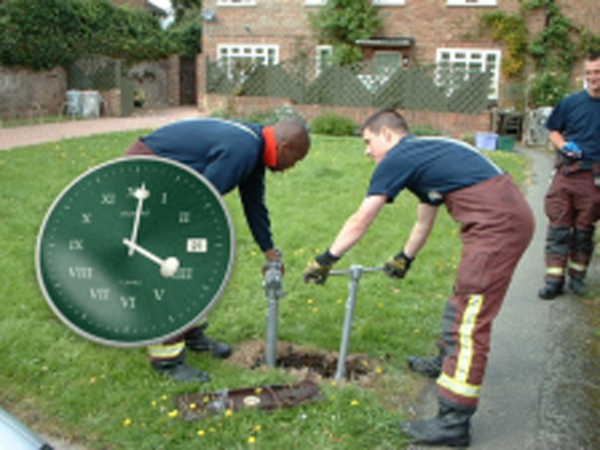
{"hour": 4, "minute": 1}
